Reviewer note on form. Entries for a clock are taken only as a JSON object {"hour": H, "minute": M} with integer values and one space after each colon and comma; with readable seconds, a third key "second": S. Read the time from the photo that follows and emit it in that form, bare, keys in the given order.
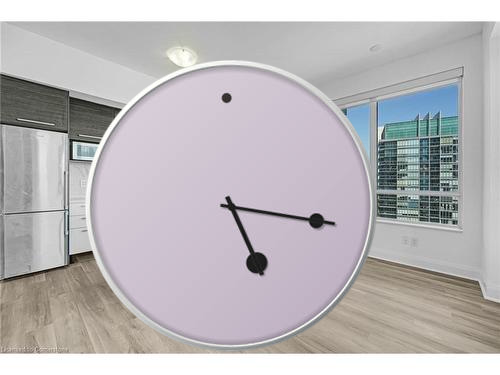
{"hour": 5, "minute": 17}
